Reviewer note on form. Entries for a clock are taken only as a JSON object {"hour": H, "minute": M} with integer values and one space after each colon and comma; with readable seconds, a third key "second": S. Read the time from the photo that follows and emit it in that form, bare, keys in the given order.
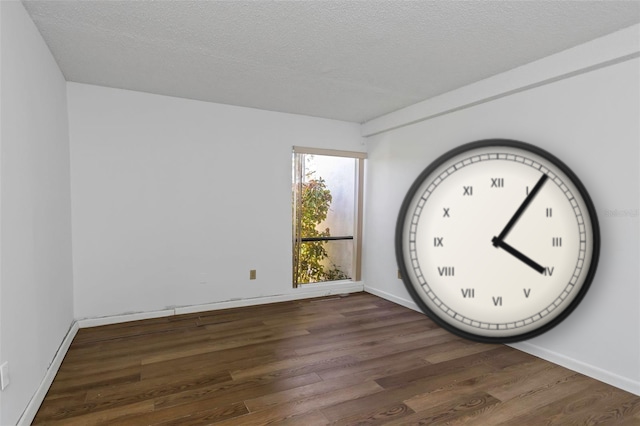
{"hour": 4, "minute": 6}
